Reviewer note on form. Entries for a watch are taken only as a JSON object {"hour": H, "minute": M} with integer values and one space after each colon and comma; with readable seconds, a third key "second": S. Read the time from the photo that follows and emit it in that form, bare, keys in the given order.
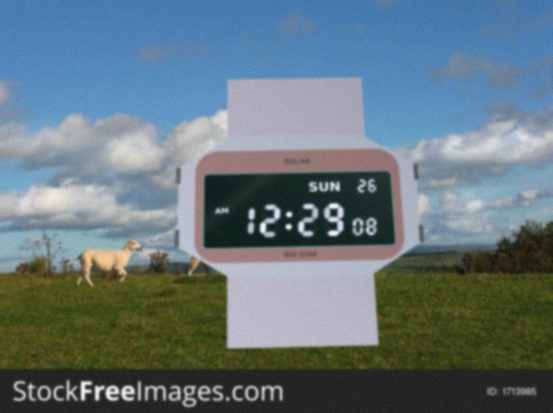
{"hour": 12, "minute": 29, "second": 8}
